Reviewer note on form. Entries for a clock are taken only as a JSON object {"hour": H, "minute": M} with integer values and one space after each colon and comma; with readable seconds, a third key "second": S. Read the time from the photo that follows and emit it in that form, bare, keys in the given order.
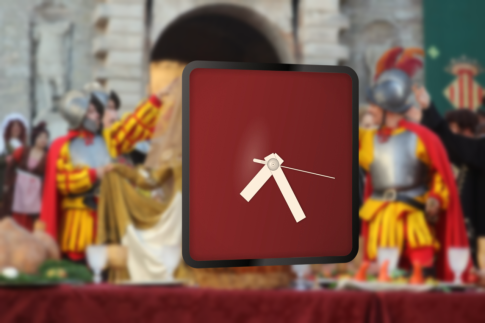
{"hour": 7, "minute": 25, "second": 17}
